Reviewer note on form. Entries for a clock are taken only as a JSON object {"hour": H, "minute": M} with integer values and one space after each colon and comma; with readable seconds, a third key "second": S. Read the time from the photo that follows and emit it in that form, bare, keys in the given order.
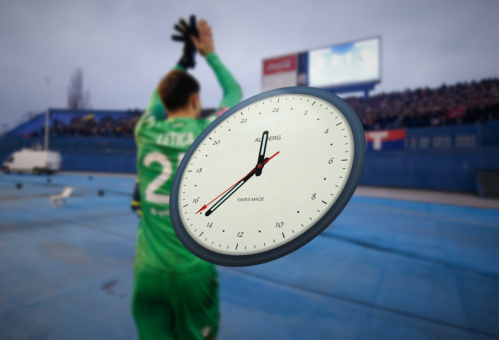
{"hour": 23, "minute": 36, "second": 38}
